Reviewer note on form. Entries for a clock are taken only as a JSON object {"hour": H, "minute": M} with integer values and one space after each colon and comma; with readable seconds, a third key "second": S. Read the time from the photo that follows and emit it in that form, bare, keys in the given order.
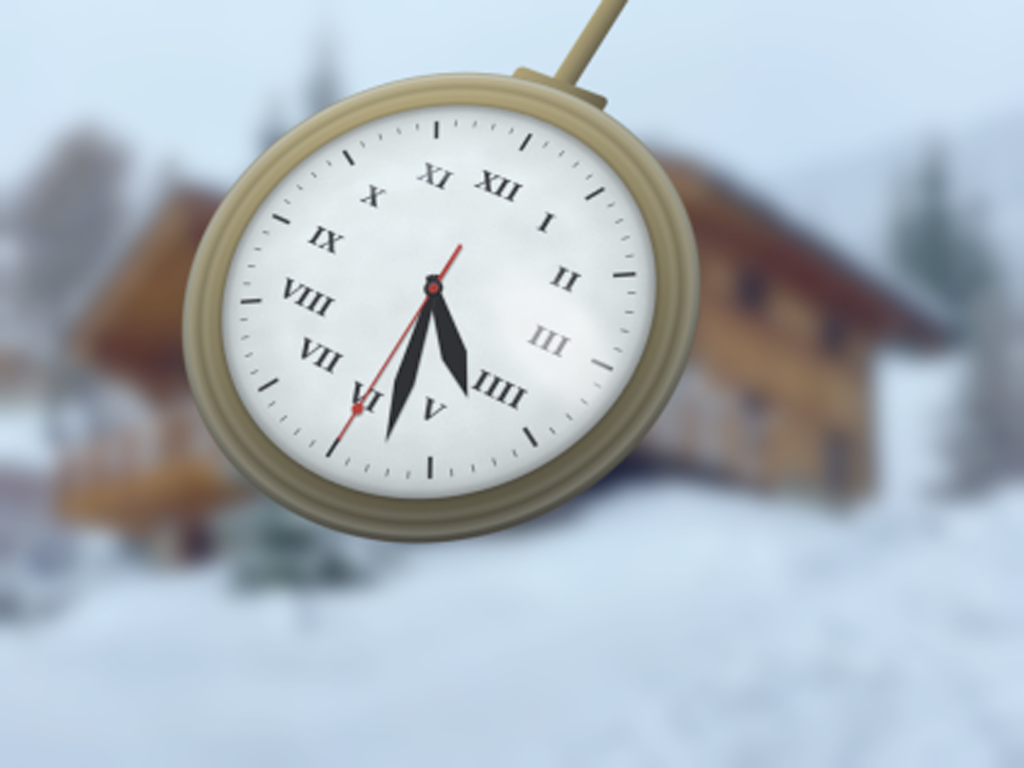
{"hour": 4, "minute": 27, "second": 30}
